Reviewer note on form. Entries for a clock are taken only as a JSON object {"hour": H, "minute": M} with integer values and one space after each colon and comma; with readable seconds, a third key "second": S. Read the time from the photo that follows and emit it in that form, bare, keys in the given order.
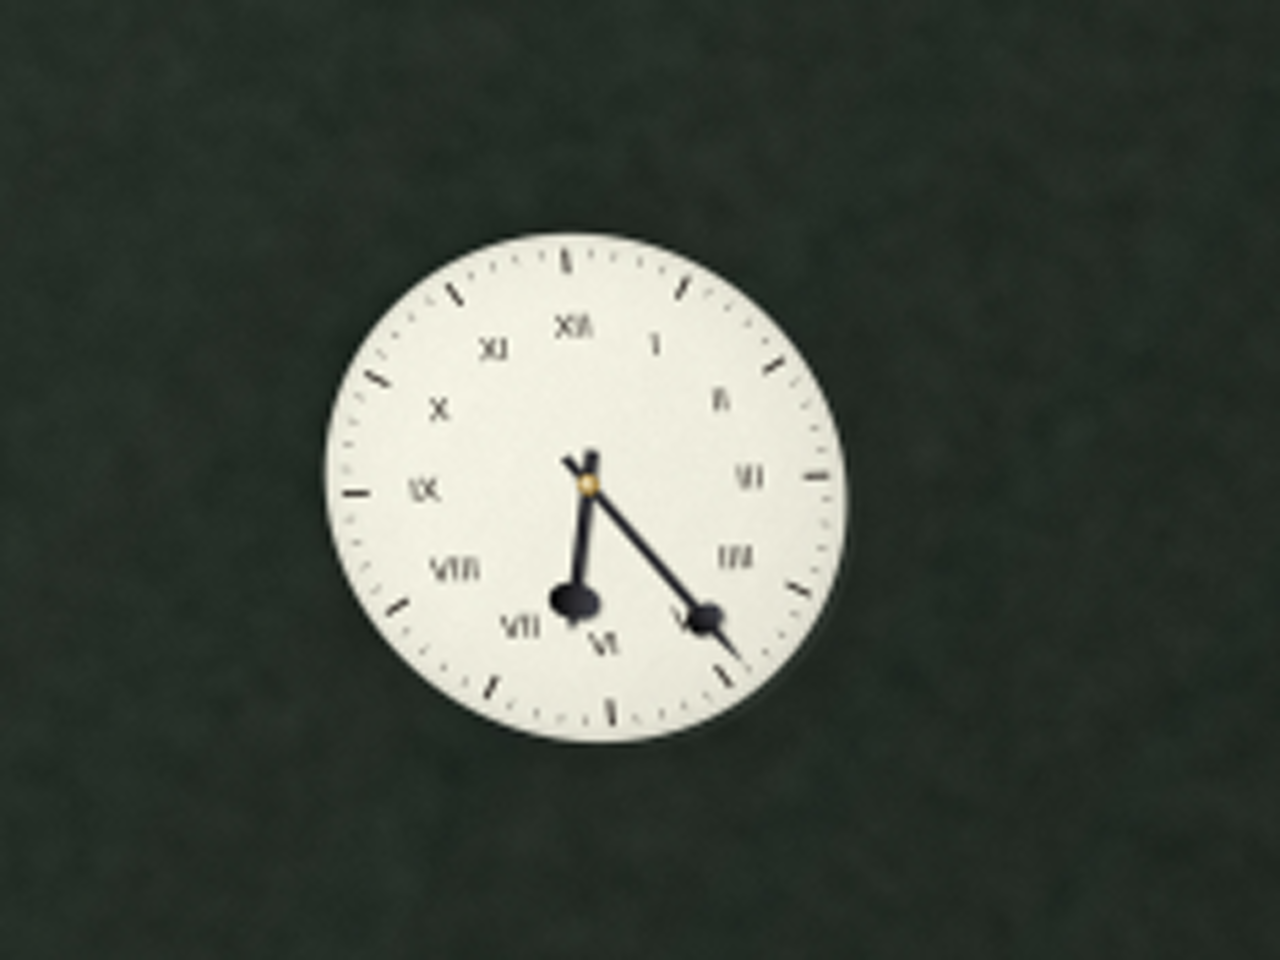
{"hour": 6, "minute": 24}
